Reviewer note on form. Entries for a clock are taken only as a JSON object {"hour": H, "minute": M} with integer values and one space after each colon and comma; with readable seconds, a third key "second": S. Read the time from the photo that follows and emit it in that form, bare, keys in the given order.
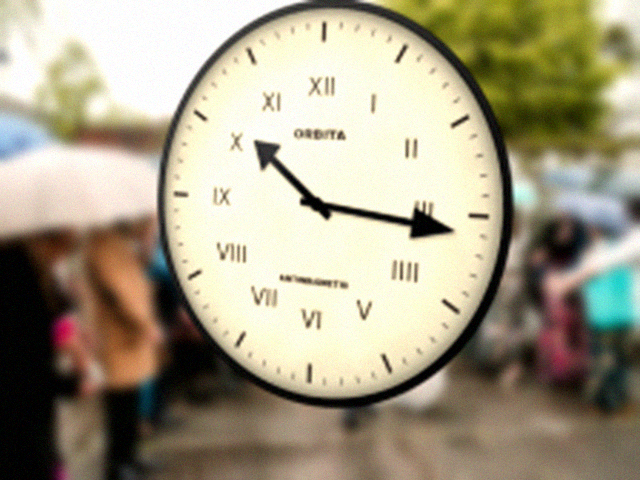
{"hour": 10, "minute": 16}
